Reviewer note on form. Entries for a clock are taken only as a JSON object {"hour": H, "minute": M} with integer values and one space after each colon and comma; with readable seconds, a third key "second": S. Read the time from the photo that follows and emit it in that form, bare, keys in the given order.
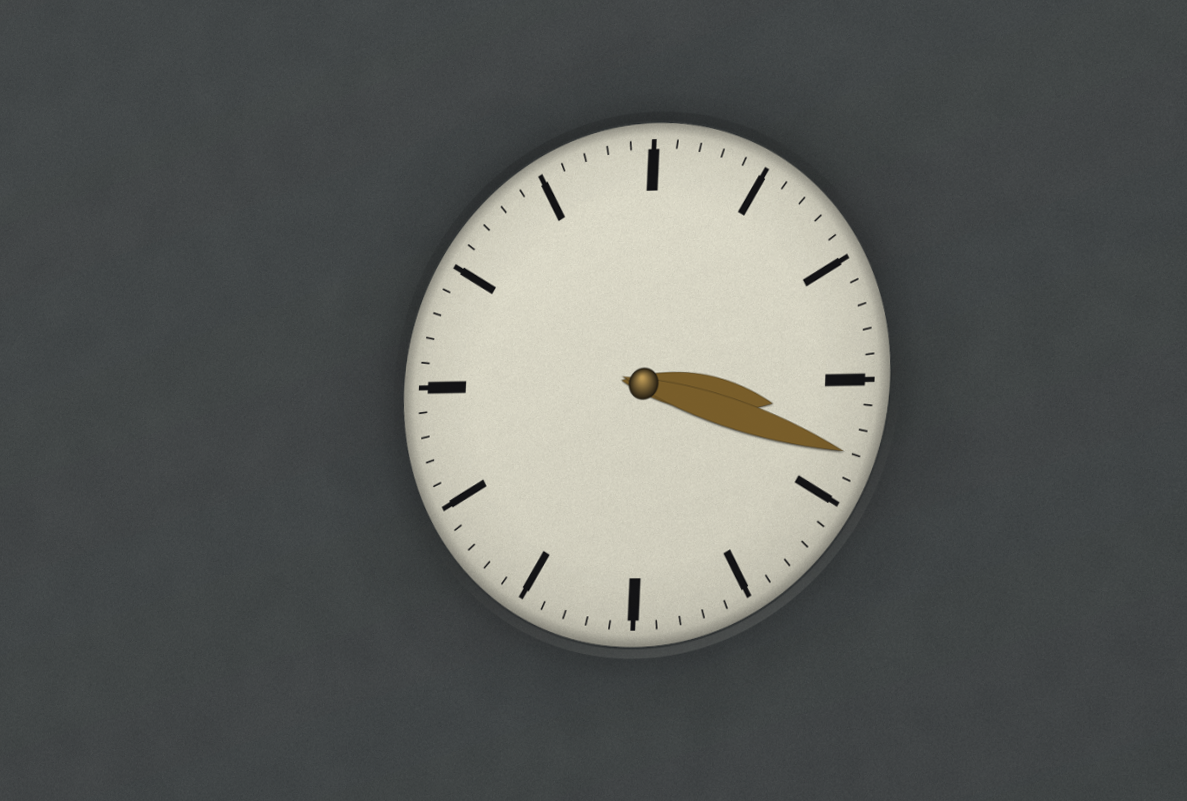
{"hour": 3, "minute": 18}
